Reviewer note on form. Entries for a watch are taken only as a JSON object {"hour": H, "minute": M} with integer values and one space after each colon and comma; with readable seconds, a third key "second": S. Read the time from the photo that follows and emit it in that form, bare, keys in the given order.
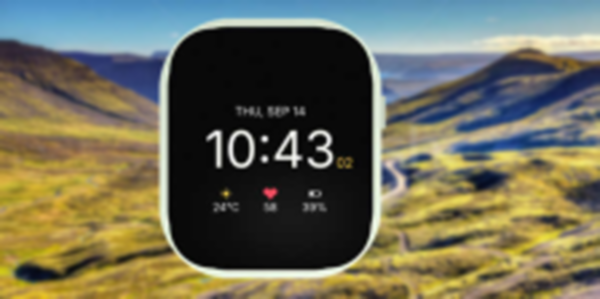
{"hour": 10, "minute": 43}
